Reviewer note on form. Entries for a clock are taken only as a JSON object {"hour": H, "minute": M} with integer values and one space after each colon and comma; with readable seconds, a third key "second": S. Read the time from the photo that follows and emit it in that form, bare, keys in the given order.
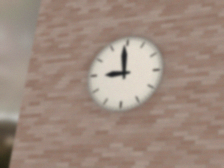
{"hour": 8, "minute": 59}
